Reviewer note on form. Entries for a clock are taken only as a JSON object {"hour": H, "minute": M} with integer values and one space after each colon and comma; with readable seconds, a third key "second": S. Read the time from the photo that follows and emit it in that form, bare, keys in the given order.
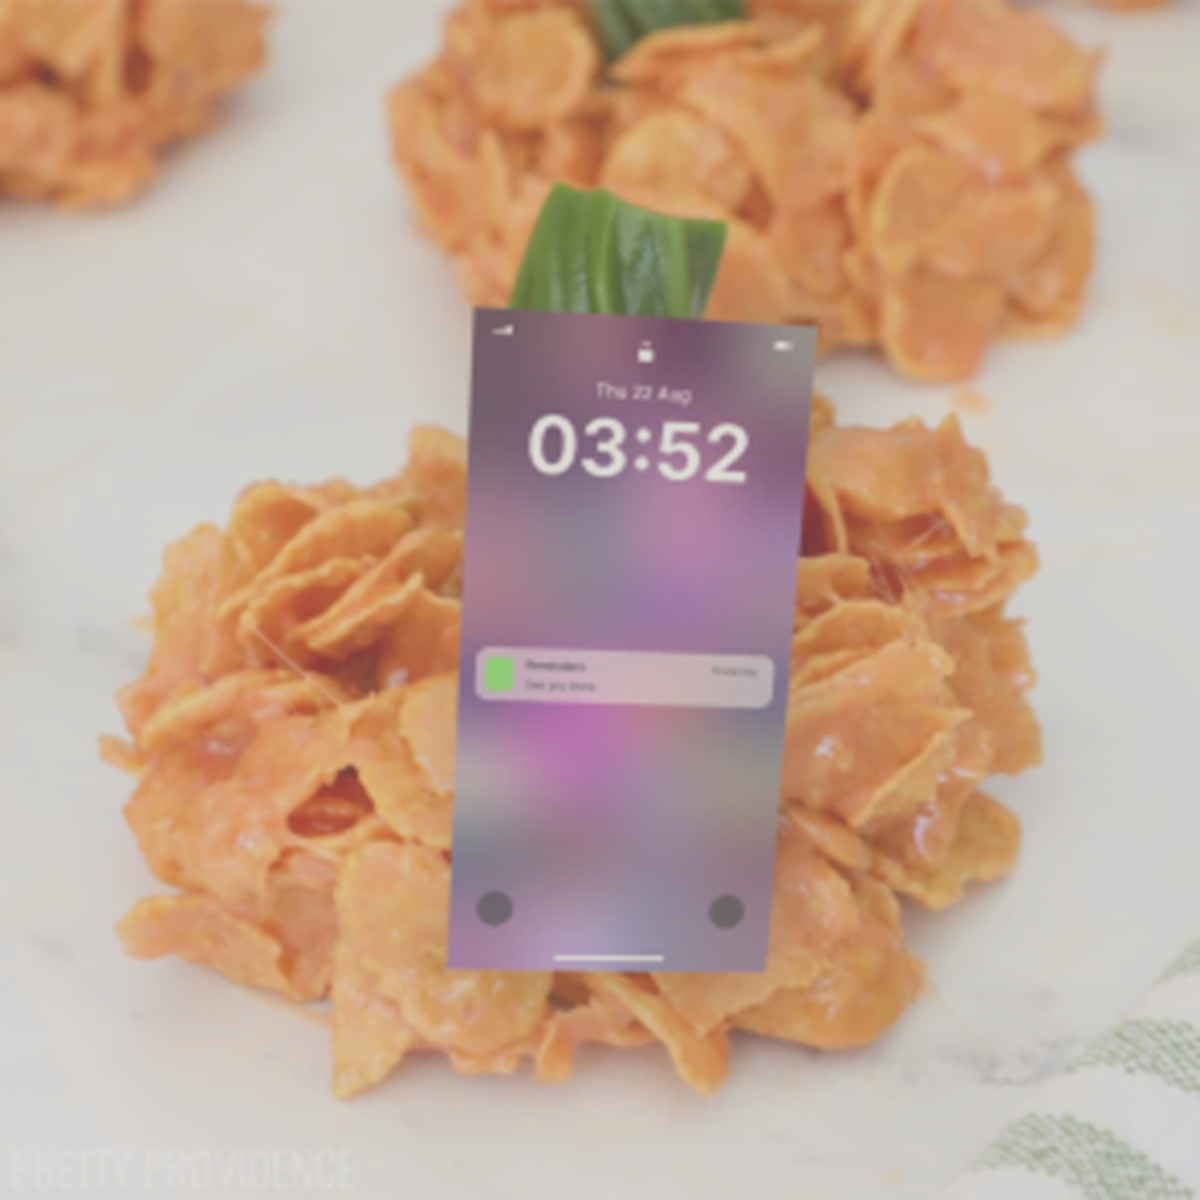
{"hour": 3, "minute": 52}
